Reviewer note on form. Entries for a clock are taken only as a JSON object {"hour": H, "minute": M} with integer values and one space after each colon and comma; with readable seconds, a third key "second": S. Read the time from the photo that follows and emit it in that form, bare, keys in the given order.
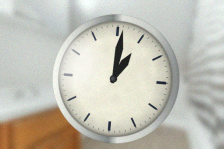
{"hour": 1, "minute": 1}
